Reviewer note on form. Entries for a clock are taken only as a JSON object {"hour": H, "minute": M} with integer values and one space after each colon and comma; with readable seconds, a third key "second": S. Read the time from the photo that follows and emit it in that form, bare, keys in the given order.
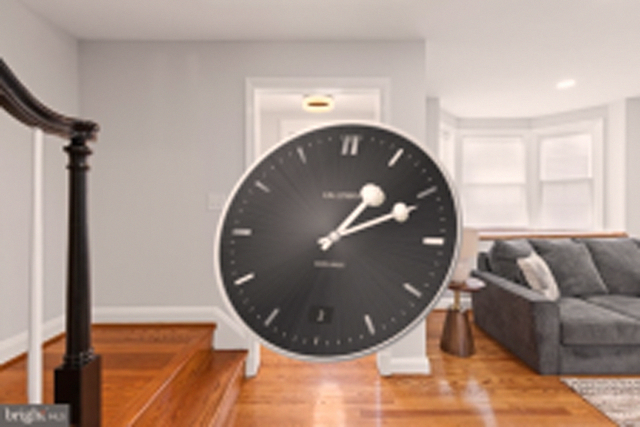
{"hour": 1, "minute": 11}
